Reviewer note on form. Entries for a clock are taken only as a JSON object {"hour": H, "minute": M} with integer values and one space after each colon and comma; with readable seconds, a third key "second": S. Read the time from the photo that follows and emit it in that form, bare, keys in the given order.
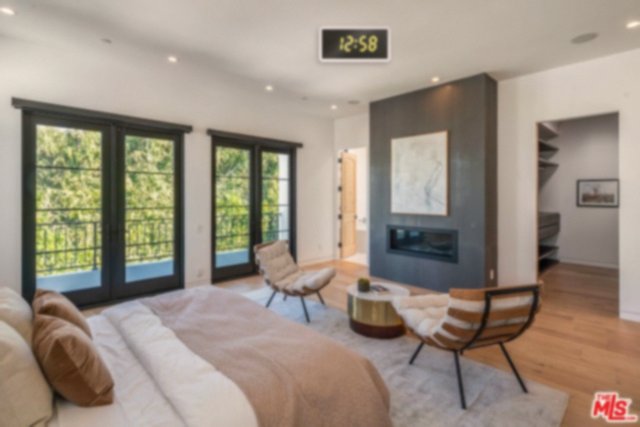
{"hour": 12, "minute": 58}
